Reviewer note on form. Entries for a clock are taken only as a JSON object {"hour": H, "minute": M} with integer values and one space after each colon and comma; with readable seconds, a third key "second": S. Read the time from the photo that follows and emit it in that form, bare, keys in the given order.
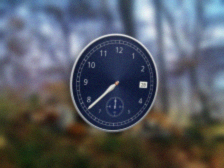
{"hour": 7, "minute": 38}
